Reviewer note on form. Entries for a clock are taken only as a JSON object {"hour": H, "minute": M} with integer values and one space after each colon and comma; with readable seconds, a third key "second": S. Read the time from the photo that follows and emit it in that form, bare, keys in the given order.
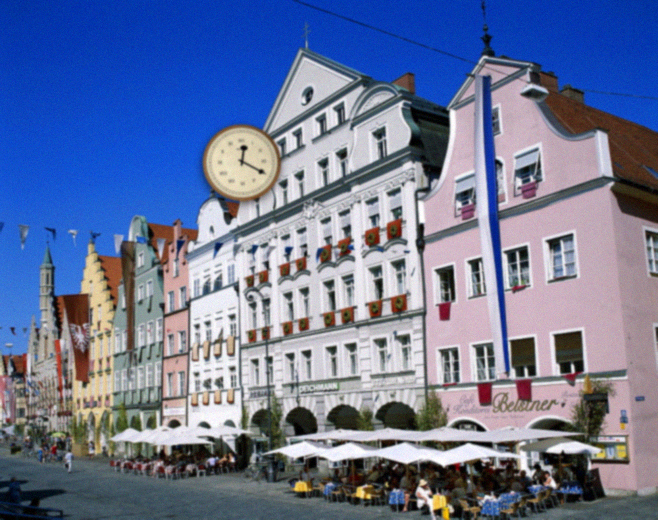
{"hour": 12, "minute": 20}
